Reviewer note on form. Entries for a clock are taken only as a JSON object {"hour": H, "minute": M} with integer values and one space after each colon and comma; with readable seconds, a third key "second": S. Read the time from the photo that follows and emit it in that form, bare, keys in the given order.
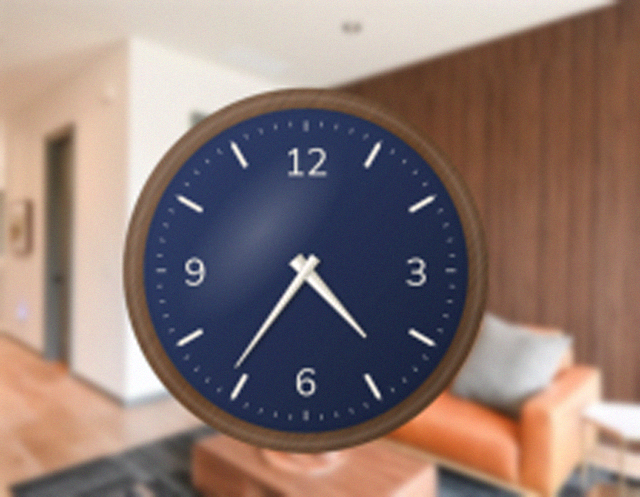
{"hour": 4, "minute": 36}
